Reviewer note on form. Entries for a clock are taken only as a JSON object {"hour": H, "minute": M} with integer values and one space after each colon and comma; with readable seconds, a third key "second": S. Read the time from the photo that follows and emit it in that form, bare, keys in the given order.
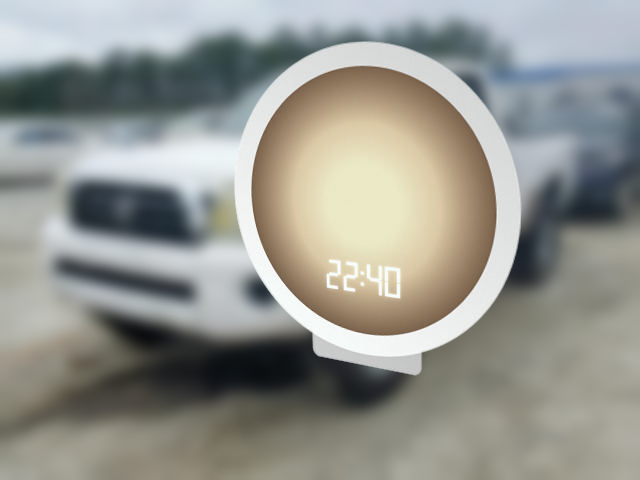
{"hour": 22, "minute": 40}
